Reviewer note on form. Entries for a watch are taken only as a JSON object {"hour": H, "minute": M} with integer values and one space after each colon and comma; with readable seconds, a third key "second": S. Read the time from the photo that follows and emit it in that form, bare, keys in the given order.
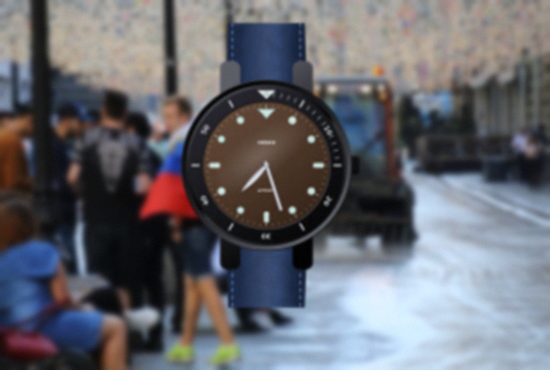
{"hour": 7, "minute": 27}
